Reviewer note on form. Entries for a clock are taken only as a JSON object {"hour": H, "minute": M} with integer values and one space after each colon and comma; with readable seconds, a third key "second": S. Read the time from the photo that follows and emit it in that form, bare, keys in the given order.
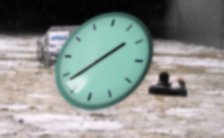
{"hour": 1, "minute": 38}
